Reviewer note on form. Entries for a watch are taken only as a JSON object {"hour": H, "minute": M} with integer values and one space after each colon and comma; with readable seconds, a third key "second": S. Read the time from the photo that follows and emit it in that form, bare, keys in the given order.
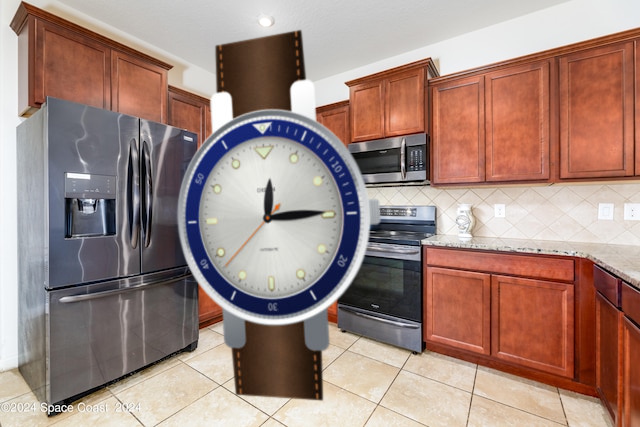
{"hour": 12, "minute": 14, "second": 38}
